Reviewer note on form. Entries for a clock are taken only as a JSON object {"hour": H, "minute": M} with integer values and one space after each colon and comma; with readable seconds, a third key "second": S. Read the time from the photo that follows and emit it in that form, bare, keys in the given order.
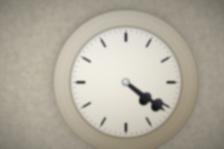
{"hour": 4, "minute": 21}
